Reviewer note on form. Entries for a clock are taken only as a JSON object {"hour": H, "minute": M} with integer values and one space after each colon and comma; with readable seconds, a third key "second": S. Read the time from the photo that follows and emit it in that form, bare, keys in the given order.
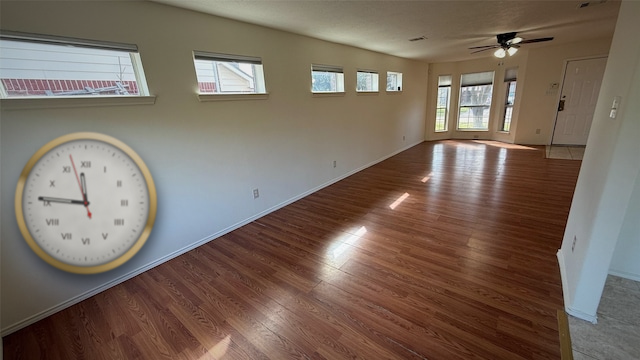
{"hour": 11, "minute": 45, "second": 57}
